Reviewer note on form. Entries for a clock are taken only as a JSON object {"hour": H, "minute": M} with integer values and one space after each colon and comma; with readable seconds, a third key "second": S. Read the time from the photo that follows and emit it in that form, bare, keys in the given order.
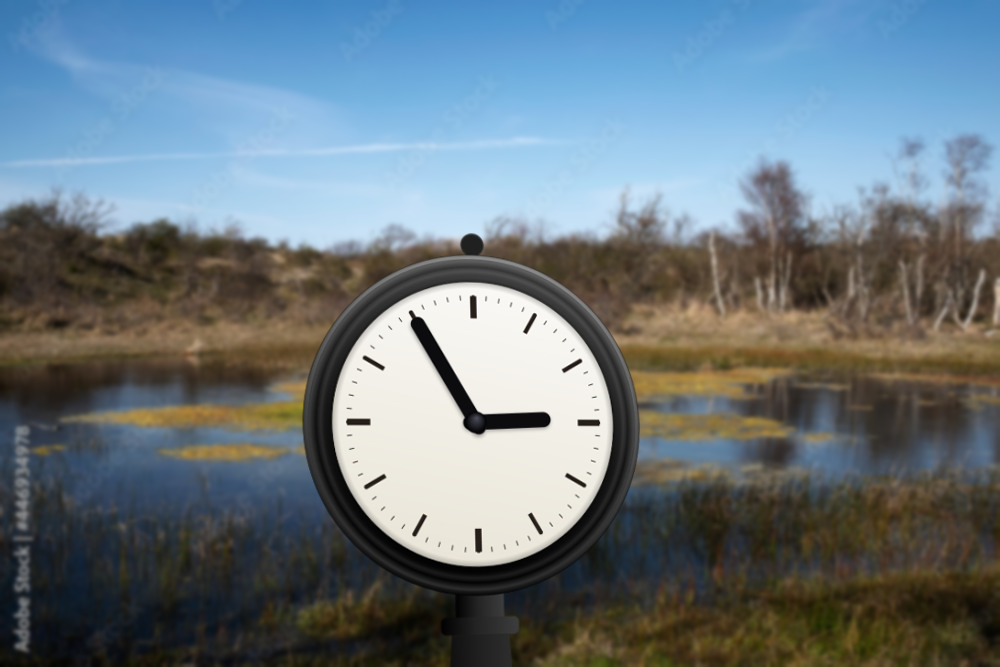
{"hour": 2, "minute": 55}
